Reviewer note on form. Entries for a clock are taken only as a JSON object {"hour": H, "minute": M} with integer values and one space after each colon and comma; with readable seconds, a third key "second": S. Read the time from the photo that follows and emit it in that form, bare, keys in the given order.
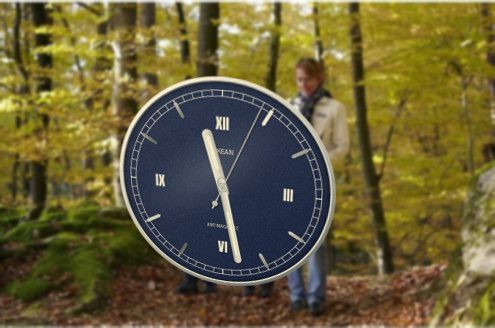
{"hour": 11, "minute": 28, "second": 4}
